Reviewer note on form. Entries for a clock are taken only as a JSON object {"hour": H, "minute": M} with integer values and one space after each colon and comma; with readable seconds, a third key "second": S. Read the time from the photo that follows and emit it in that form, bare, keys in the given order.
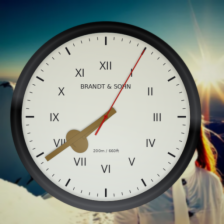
{"hour": 7, "minute": 39, "second": 5}
